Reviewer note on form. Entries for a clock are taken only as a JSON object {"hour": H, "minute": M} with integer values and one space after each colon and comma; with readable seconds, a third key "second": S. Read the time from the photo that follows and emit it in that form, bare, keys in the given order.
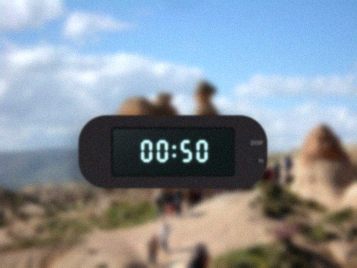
{"hour": 0, "minute": 50}
